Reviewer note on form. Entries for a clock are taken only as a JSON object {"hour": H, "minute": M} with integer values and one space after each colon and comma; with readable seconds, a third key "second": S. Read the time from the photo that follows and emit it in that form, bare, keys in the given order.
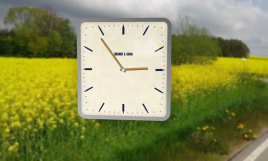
{"hour": 2, "minute": 54}
